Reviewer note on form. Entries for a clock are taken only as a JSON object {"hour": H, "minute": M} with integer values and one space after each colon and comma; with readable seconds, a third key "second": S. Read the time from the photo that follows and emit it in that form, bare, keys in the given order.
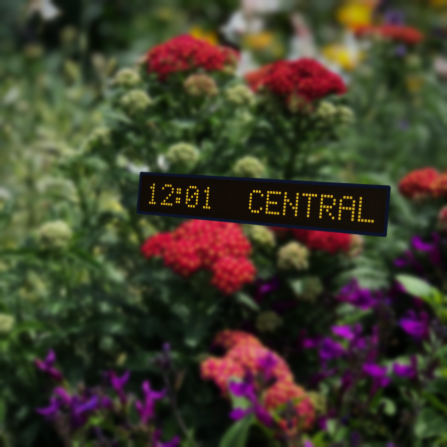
{"hour": 12, "minute": 1}
